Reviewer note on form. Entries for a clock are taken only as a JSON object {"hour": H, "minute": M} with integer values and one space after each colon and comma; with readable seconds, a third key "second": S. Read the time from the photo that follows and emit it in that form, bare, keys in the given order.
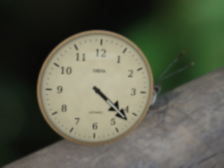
{"hour": 4, "minute": 22}
